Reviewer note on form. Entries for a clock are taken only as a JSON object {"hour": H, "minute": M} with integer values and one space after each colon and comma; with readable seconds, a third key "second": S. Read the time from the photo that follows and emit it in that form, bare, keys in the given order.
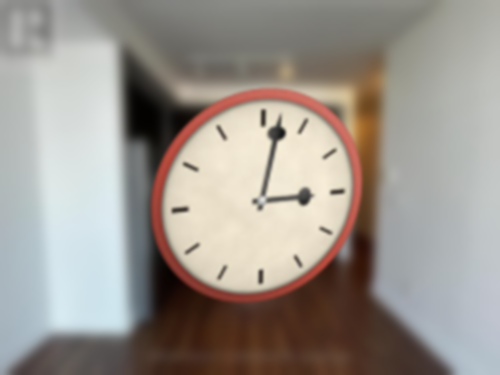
{"hour": 3, "minute": 2}
